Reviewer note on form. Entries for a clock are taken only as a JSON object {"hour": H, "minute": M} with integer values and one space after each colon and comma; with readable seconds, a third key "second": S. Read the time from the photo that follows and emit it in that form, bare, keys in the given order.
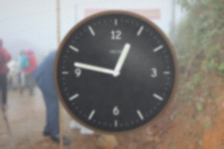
{"hour": 12, "minute": 47}
